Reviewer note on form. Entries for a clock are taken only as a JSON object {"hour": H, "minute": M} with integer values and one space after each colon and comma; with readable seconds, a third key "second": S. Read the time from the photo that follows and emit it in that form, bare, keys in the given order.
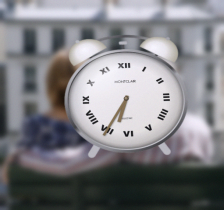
{"hour": 6, "minute": 35}
